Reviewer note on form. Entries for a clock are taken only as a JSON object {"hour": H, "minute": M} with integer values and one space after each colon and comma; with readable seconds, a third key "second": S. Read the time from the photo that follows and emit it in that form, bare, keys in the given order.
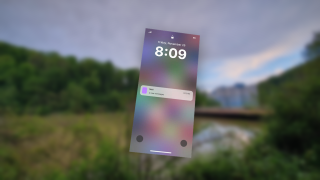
{"hour": 8, "minute": 9}
